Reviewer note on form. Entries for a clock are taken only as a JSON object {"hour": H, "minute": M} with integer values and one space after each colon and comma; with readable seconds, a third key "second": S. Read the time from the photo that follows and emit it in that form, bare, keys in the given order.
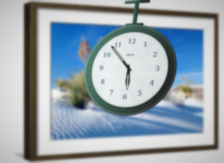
{"hour": 5, "minute": 53}
